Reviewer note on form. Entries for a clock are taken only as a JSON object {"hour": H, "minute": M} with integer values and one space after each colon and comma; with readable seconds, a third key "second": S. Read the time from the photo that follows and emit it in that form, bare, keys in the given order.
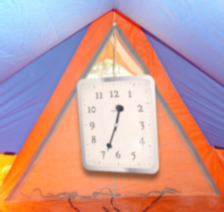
{"hour": 12, "minute": 34}
